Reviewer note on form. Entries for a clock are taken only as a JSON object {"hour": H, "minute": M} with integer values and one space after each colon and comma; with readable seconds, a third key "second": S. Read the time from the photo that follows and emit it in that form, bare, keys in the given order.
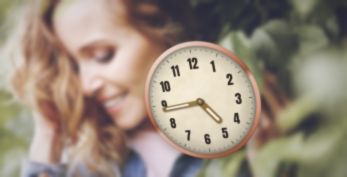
{"hour": 4, "minute": 44}
